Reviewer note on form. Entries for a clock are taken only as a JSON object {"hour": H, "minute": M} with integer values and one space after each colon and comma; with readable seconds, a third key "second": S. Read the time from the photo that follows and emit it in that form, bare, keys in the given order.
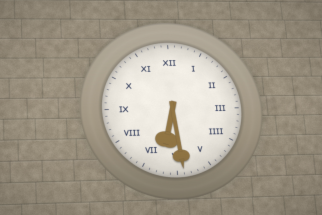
{"hour": 6, "minute": 29}
